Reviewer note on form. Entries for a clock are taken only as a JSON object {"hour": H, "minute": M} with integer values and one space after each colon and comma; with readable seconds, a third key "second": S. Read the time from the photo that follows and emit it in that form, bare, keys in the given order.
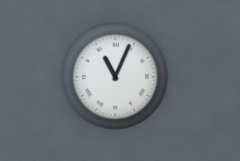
{"hour": 11, "minute": 4}
